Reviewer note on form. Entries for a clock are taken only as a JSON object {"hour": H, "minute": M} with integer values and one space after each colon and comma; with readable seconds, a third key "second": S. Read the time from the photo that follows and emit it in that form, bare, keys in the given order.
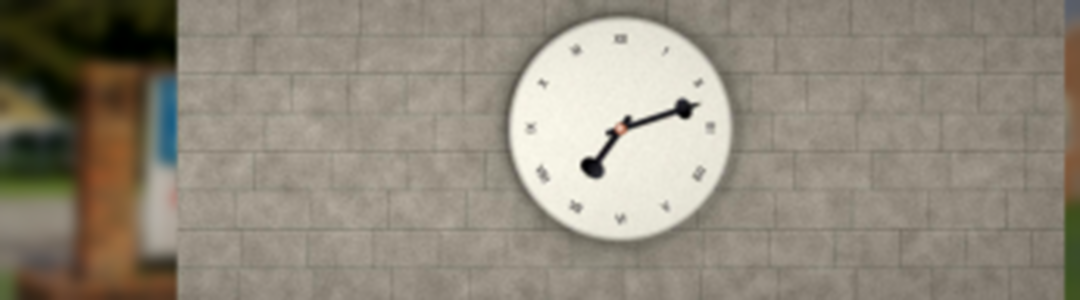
{"hour": 7, "minute": 12}
